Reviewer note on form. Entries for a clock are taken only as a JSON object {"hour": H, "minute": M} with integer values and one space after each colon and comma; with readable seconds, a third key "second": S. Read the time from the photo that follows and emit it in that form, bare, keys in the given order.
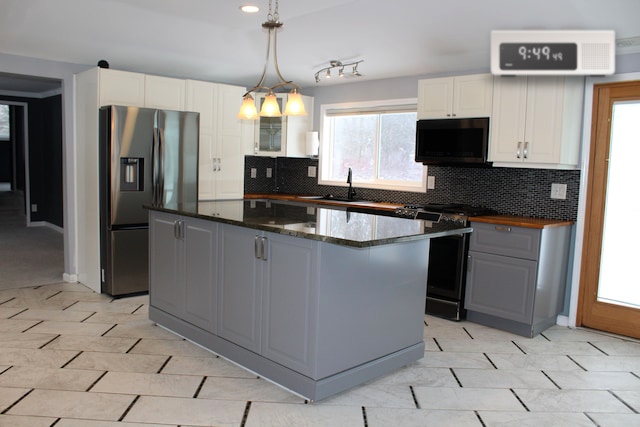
{"hour": 9, "minute": 49}
